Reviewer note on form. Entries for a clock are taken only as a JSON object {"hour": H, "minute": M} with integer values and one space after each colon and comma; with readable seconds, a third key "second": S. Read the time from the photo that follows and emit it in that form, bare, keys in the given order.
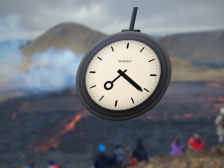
{"hour": 7, "minute": 21}
